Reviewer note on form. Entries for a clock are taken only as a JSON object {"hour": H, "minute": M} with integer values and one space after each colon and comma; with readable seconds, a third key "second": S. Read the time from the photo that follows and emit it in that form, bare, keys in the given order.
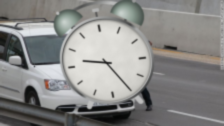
{"hour": 9, "minute": 25}
